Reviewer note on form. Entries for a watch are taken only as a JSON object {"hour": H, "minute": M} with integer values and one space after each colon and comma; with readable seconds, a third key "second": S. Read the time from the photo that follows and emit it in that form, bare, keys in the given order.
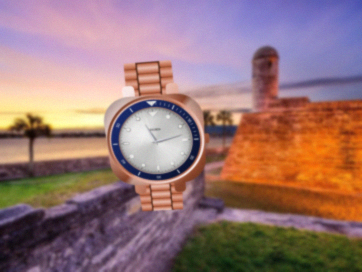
{"hour": 11, "minute": 13}
